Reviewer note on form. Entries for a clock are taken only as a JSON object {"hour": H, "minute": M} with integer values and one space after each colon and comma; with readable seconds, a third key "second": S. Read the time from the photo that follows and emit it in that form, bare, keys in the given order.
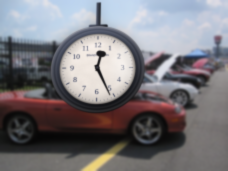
{"hour": 12, "minute": 26}
